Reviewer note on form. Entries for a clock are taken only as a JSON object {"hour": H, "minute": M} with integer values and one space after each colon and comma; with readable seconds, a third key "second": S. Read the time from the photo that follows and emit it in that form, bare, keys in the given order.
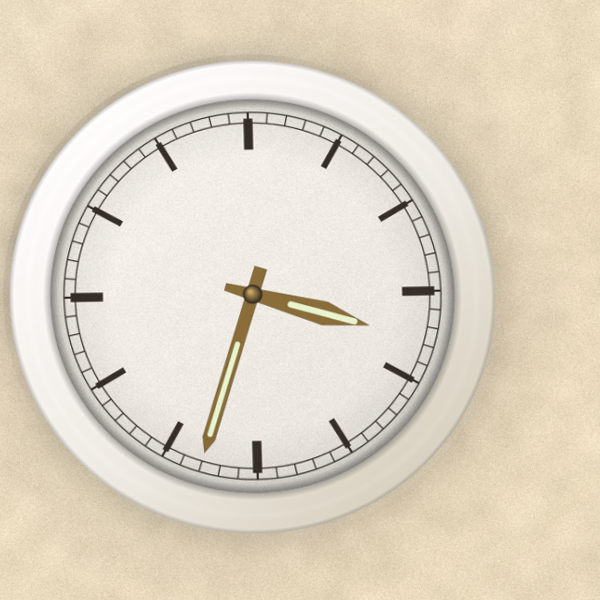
{"hour": 3, "minute": 33}
